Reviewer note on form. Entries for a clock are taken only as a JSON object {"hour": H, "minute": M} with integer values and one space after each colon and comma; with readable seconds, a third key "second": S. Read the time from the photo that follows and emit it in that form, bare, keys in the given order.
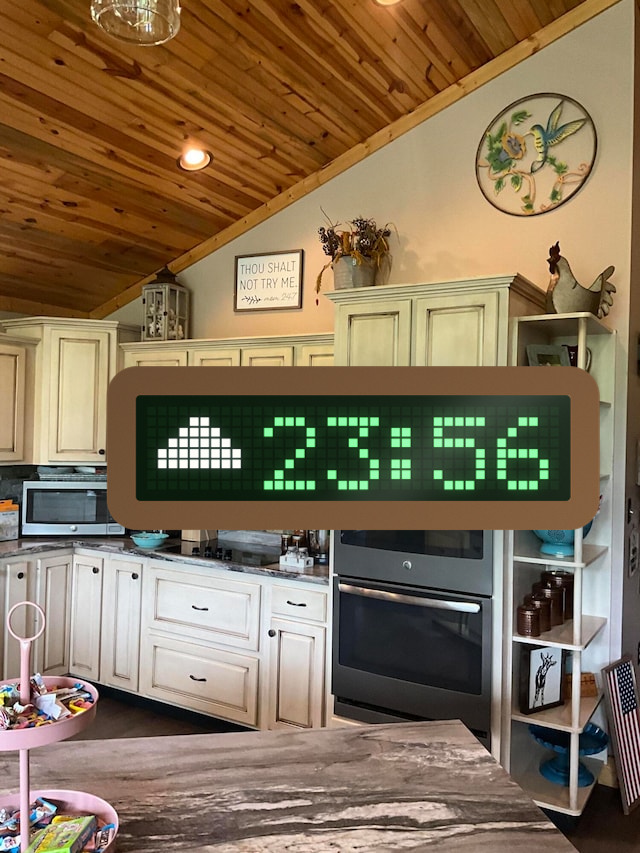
{"hour": 23, "minute": 56}
